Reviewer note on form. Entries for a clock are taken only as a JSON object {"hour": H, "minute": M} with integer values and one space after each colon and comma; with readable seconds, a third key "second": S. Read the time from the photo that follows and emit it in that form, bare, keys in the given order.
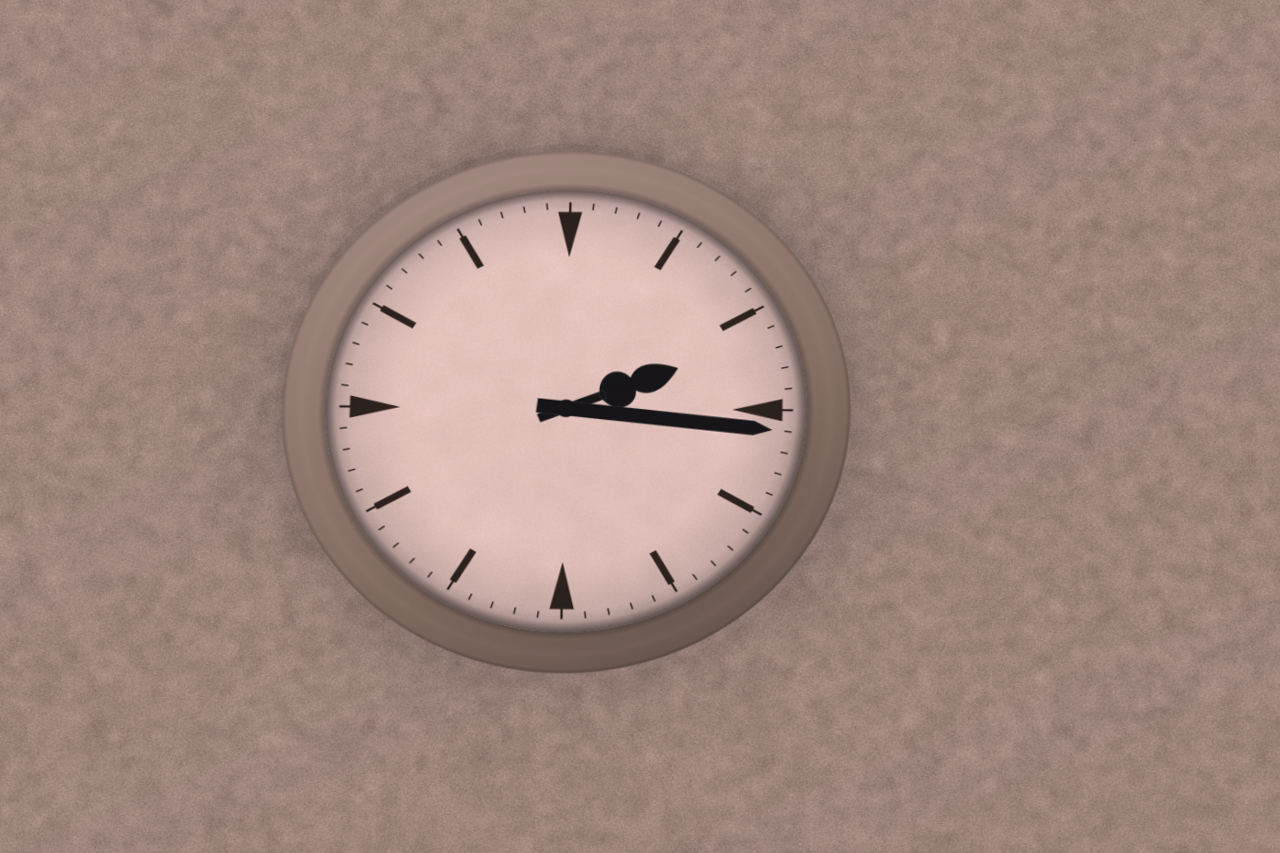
{"hour": 2, "minute": 16}
